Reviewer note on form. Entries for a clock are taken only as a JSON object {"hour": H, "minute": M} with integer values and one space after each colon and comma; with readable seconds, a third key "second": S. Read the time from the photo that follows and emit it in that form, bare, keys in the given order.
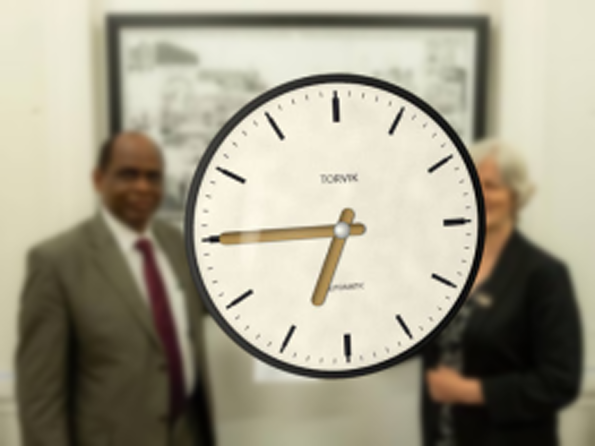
{"hour": 6, "minute": 45}
